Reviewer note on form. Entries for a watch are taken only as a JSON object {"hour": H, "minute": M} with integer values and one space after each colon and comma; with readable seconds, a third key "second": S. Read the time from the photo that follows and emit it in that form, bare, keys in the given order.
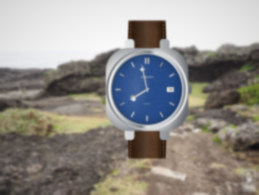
{"hour": 7, "minute": 58}
